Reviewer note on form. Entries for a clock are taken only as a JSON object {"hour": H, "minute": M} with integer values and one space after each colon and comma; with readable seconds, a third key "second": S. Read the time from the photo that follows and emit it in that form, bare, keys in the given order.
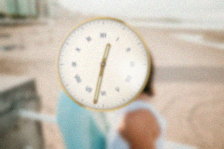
{"hour": 12, "minute": 32}
